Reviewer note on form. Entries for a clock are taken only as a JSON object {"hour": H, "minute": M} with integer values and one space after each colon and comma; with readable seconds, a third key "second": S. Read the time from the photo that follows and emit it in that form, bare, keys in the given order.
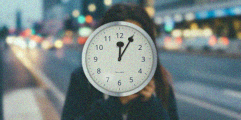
{"hour": 12, "minute": 5}
